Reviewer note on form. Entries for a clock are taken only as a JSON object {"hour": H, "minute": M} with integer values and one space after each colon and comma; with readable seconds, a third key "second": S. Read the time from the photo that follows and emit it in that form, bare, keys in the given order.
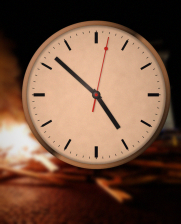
{"hour": 4, "minute": 52, "second": 2}
